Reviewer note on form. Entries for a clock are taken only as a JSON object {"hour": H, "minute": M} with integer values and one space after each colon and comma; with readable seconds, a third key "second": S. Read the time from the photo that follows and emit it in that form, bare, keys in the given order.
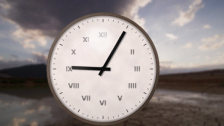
{"hour": 9, "minute": 5}
